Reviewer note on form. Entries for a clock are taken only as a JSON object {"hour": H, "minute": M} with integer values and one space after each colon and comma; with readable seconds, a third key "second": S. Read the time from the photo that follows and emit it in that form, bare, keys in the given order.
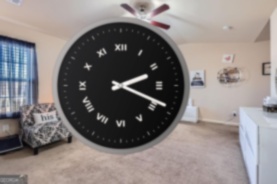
{"hour": 2, "minute": 19}
